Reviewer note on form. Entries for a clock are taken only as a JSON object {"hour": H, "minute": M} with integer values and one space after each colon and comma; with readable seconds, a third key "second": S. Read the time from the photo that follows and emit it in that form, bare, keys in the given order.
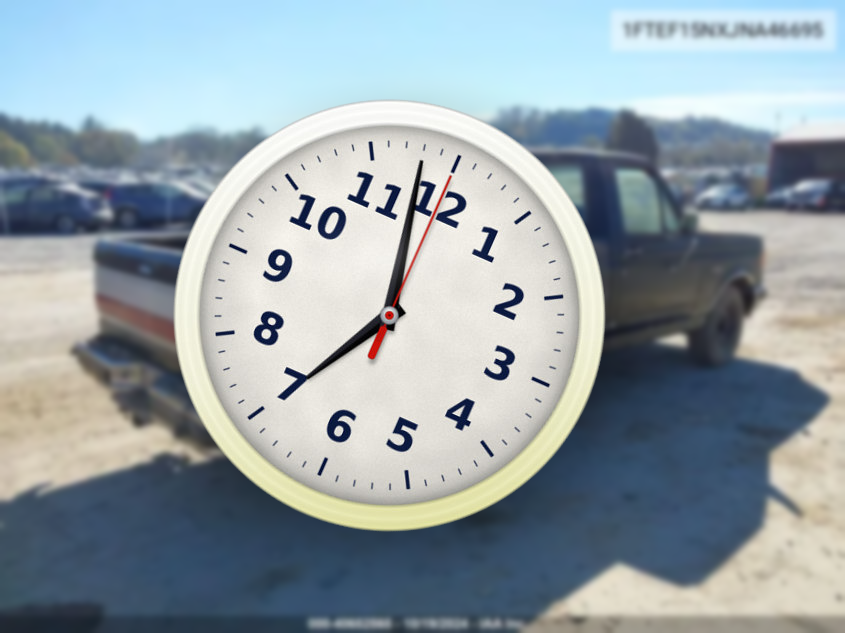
{"hour": 6, "minute": 58, "second": 0}
